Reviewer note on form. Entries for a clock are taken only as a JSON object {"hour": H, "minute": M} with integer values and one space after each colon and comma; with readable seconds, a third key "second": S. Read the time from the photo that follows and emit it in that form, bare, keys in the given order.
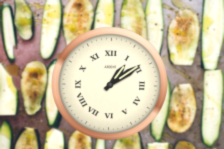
{"hour": 1, "minute": 9}
